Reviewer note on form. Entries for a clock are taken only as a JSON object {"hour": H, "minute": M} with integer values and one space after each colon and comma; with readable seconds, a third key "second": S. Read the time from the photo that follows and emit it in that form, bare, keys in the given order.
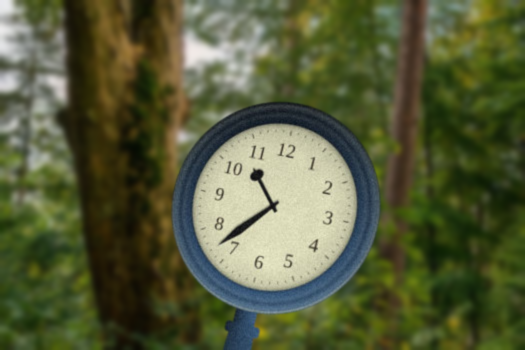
{"hour": 10, "minute": 37}
